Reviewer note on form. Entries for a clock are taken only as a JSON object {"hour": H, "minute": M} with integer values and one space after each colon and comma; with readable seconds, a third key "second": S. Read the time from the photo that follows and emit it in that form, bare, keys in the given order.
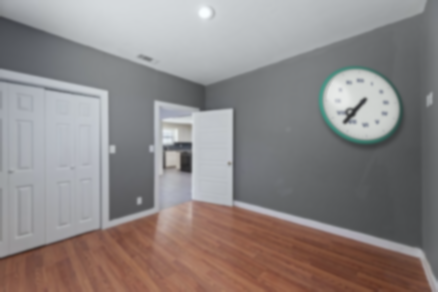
{"hour": 7, "minute": 37}
